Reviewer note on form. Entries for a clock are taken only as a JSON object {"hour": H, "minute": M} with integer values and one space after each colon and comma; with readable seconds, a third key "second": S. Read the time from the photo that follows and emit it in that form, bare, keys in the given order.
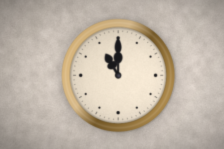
{"hour": 11, "minute": 0}
